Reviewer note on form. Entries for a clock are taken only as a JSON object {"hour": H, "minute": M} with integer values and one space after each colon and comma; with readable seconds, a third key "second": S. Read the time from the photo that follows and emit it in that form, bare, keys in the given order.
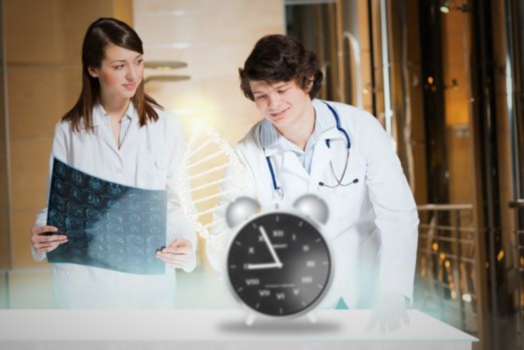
{"hour": 8, "minute": 56}
